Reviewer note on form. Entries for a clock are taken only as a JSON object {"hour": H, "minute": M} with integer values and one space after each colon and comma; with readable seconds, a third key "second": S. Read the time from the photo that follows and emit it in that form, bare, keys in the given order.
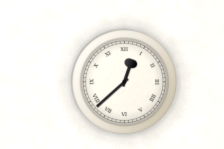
{"hour": 12, "minute": 38}
